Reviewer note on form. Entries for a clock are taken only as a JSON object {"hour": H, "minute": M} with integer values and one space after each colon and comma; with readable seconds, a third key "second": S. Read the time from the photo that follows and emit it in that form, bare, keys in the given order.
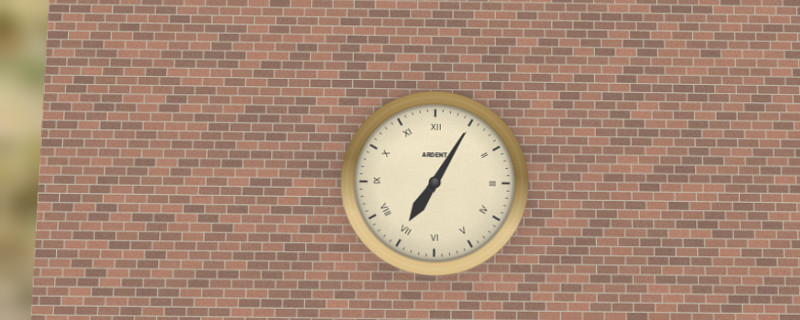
{"hour": 7, "minute": 5}
